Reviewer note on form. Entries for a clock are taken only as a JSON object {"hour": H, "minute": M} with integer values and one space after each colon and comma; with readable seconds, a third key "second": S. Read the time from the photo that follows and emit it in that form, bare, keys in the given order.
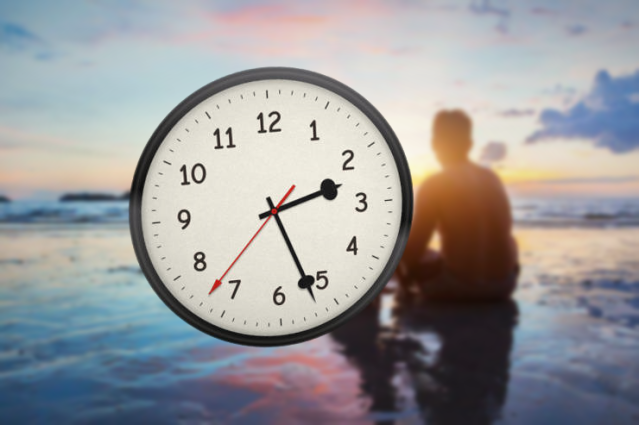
{"hour": 2, "minute": 26, "second": 37}
